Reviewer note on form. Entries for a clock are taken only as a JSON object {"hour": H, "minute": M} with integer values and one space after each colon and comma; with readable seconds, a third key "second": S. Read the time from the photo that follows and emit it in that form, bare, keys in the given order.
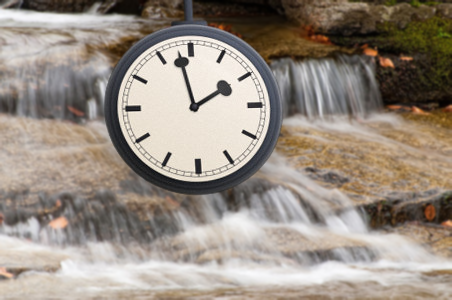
{"hour": 1, "minute": 58}
